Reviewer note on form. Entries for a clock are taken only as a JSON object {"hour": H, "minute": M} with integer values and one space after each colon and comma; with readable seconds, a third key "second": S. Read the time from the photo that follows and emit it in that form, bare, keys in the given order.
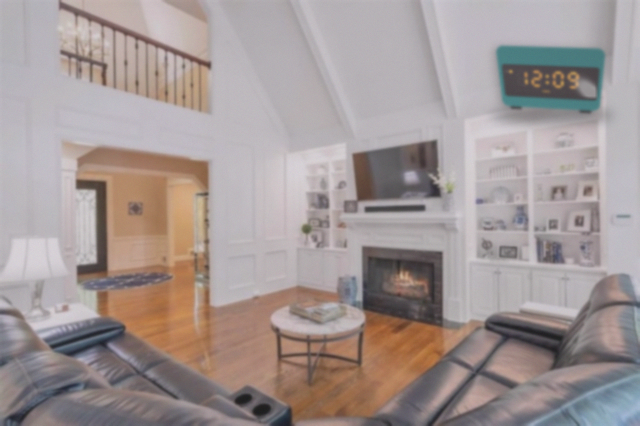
{"hour": 12, "minute": 9}
